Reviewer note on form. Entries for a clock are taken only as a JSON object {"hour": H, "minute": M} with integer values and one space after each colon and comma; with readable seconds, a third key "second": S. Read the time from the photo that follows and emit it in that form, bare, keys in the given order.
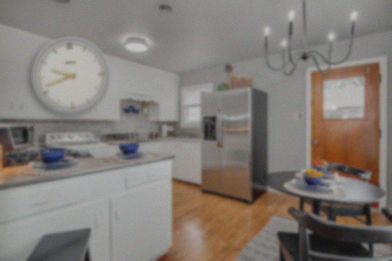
{"hour": 9, "minute": 42}
